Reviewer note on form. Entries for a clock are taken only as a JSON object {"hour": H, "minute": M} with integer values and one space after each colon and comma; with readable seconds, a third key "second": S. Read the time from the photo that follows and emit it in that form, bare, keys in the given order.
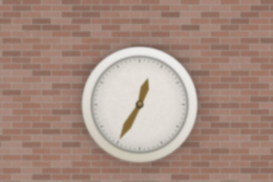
{"hour": 12, "minute": 35}
